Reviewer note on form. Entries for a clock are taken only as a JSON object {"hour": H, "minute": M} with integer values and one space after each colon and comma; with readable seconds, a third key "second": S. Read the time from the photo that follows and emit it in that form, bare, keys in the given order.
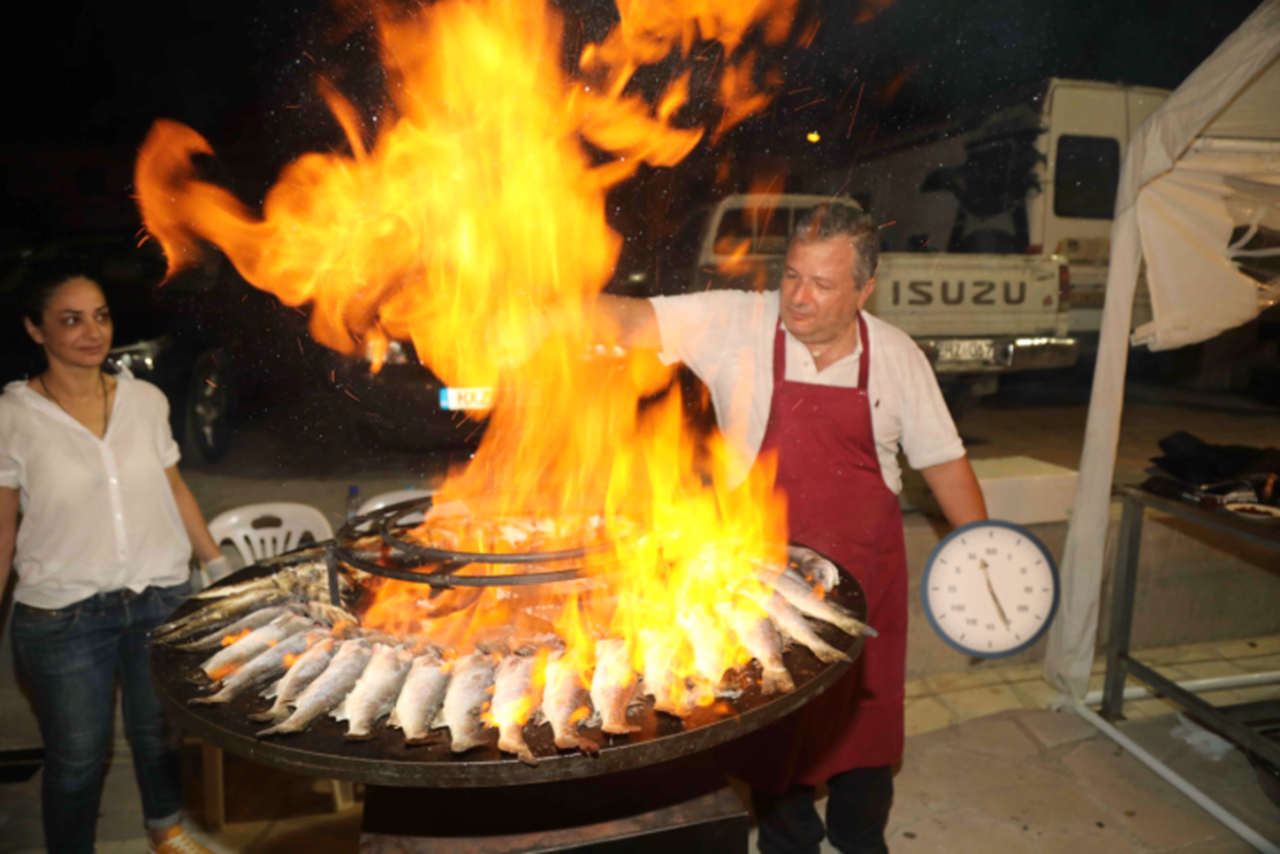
{"hour": 11, "minute": 26}
